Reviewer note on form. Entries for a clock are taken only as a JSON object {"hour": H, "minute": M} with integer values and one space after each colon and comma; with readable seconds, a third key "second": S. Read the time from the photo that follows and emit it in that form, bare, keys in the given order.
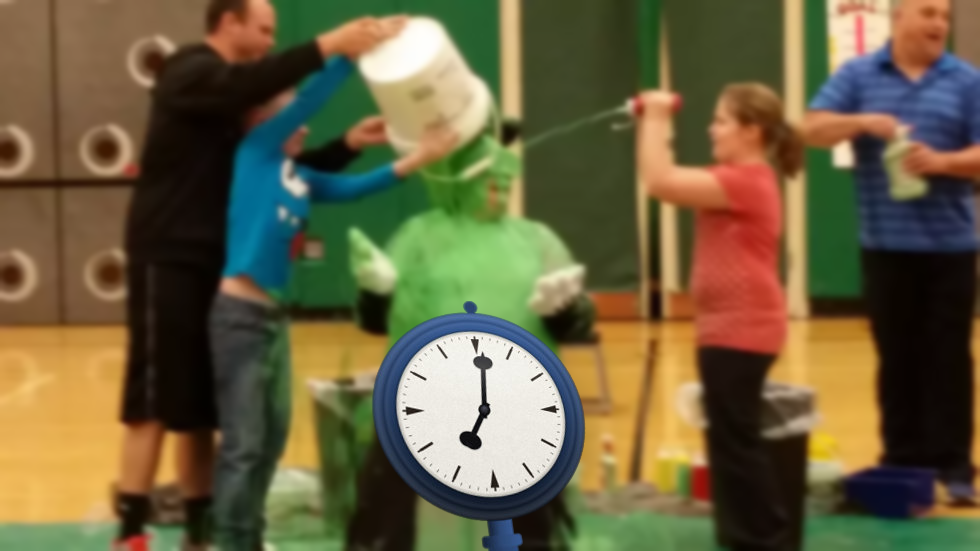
{"hour": 7, "minute": 1}
